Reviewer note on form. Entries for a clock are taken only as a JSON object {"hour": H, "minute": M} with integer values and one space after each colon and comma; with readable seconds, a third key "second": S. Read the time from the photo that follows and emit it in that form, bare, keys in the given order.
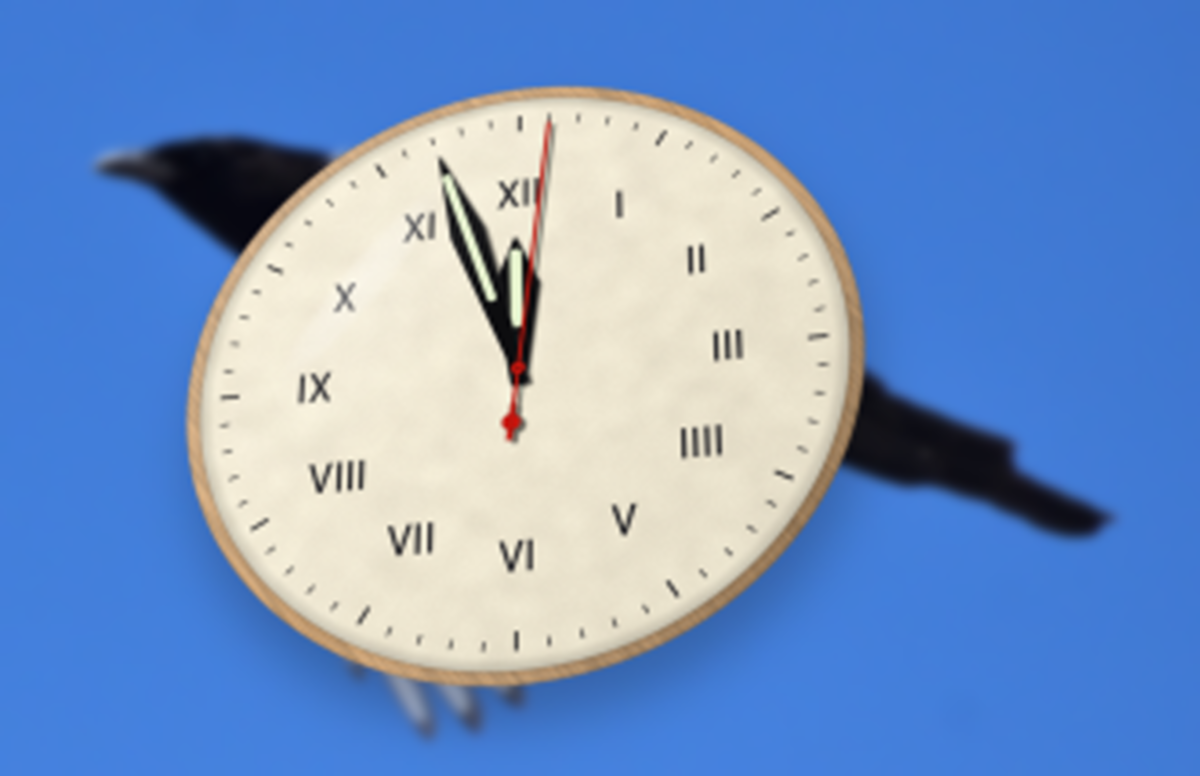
{"hour": 11, "minute": 57, "second": 1}
